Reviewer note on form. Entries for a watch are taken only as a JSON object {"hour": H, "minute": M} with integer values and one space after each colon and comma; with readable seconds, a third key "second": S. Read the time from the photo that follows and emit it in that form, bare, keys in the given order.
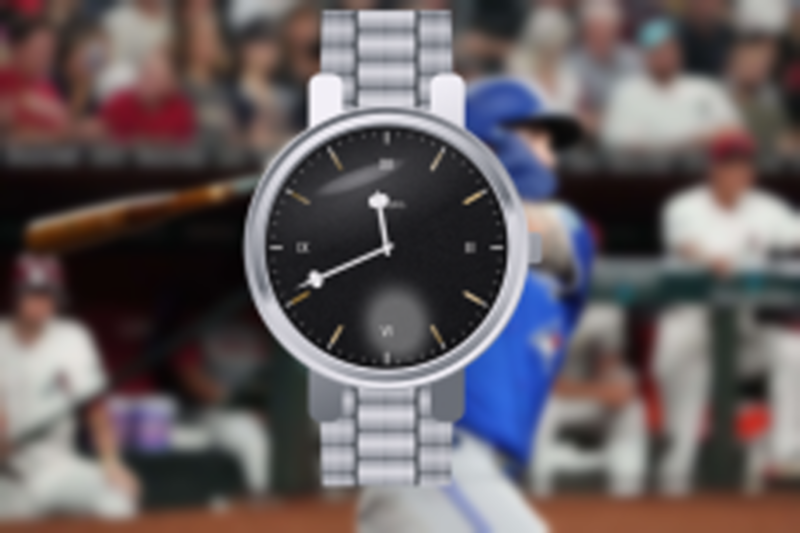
{"hour": 11, "minute": 41}
